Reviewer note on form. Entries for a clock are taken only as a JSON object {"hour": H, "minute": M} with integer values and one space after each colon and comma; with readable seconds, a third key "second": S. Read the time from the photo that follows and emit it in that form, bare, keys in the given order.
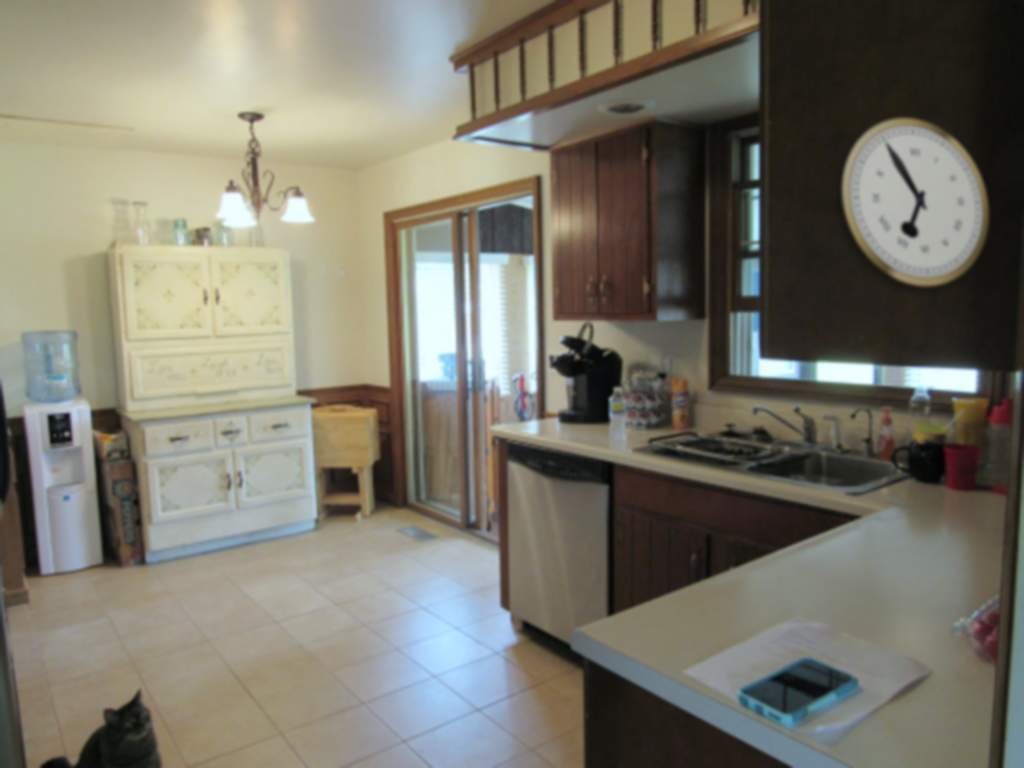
{"hour": 6, "minute": 55}
